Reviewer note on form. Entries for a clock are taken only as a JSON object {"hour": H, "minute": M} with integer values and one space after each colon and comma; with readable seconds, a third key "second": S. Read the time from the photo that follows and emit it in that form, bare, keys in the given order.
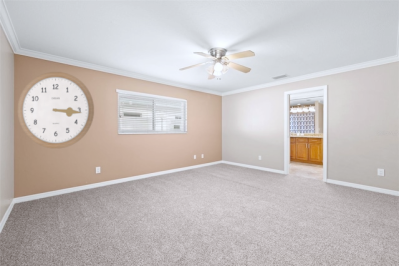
{"hour": 3, "minute": 16}
